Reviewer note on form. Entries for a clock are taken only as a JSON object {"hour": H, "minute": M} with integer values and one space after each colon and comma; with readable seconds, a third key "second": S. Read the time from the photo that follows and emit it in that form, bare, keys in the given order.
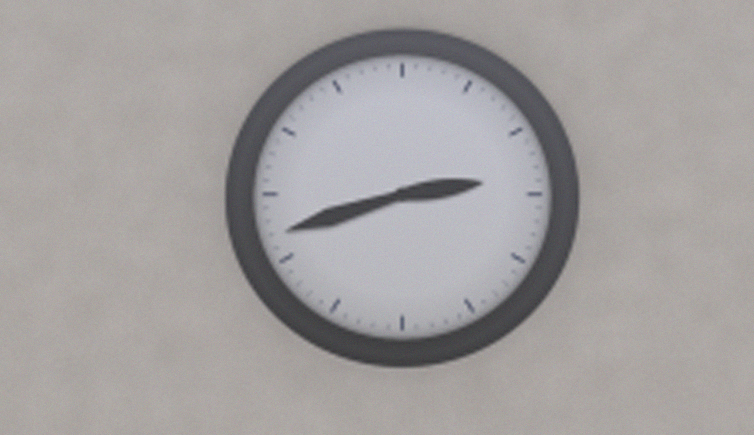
{"hour": 2, "minute": 42}
